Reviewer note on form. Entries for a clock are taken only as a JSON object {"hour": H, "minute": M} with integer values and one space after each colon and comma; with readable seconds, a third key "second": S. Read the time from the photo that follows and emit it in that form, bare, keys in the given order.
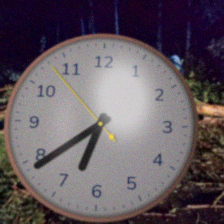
{"hour": 6, "minute": 38, "second": 53}
